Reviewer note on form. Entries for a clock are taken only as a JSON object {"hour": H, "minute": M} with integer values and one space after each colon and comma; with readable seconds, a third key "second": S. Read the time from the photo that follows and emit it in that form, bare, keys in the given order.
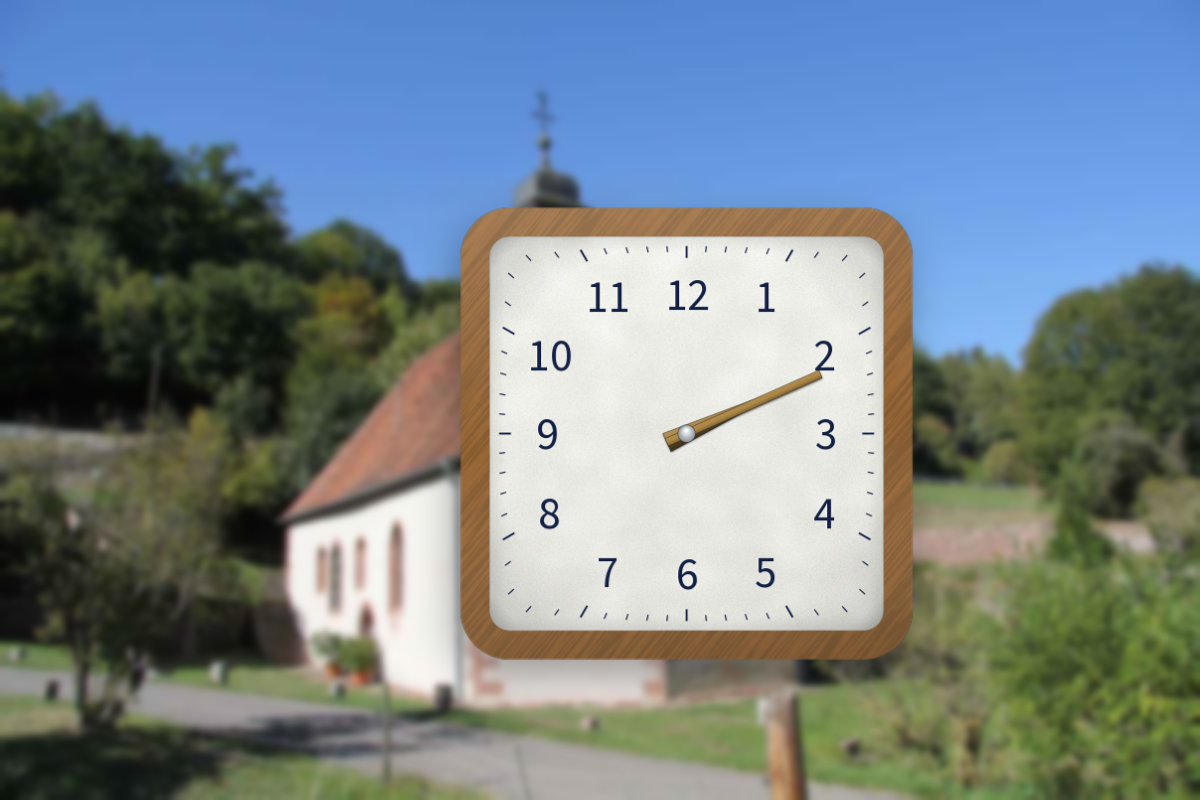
{"hour": 2, "minute": 11}
